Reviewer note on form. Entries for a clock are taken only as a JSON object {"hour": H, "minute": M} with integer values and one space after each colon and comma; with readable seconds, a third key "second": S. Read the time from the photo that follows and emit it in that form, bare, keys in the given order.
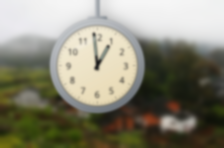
{"hour": 12, "minute": 59}
